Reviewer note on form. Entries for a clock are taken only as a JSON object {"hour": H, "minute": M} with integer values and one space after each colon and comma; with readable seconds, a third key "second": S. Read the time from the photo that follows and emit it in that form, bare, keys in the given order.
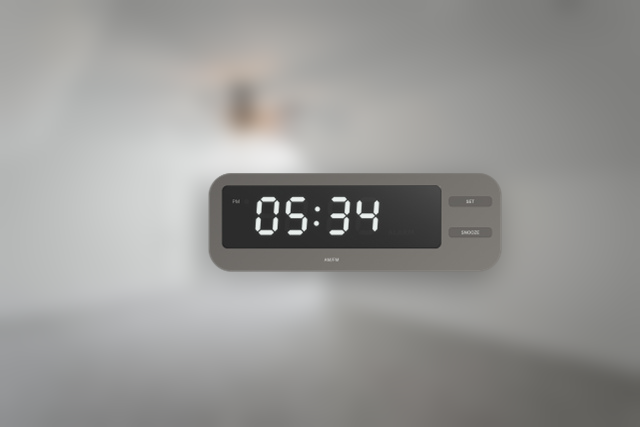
{"hour": 5, "minute": 34}
